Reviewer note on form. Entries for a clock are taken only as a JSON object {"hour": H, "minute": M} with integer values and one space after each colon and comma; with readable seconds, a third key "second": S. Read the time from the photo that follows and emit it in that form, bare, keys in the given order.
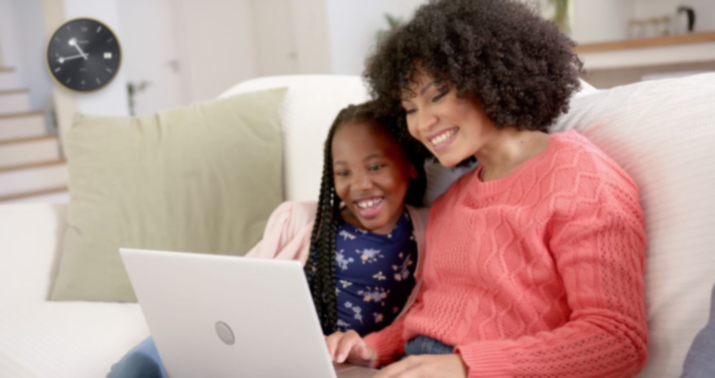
{"hour": 10, "minute": 43}
